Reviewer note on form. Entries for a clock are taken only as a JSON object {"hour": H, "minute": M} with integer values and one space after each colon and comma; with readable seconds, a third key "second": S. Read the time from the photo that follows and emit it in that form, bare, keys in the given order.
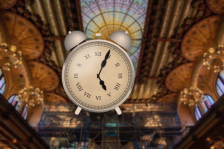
{"hour": 5, "minute": 4}
